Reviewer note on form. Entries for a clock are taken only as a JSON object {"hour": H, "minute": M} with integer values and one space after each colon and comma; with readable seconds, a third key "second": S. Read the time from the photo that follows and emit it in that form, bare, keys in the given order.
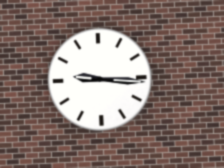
{"hour": 9, "minute": 16}
